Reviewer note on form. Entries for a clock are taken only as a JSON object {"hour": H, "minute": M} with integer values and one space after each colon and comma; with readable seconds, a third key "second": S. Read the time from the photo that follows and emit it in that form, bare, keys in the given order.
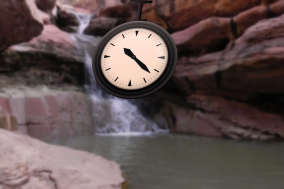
{"hour": 10, "minute": 22}
